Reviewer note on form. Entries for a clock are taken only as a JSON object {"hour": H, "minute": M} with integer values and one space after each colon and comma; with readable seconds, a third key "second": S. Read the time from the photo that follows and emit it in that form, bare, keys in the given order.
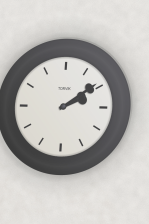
{"hour": 2, "minute": 9}
